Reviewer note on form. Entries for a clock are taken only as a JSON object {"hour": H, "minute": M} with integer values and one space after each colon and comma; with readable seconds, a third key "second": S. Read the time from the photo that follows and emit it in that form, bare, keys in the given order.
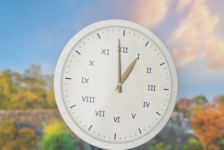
{"hour": 12, "minute": 59}
